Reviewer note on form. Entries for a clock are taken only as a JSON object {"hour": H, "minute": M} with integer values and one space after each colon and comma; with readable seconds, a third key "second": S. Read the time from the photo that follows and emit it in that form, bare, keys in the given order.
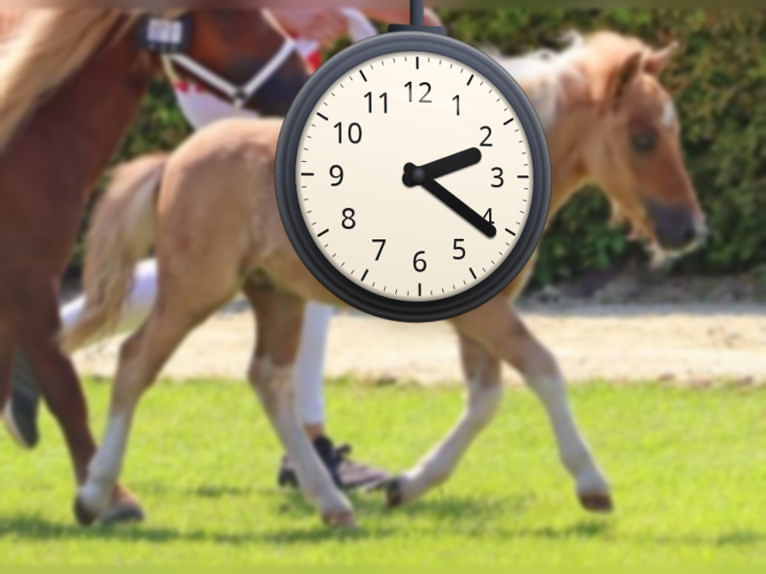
{"hour": 2, "minute": 21}
